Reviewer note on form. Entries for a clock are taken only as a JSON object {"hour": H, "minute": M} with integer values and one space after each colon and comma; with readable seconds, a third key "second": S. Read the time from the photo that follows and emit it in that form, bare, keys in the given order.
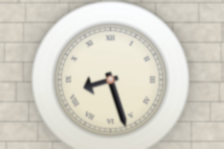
{"hour": 8, "minute": 27}
